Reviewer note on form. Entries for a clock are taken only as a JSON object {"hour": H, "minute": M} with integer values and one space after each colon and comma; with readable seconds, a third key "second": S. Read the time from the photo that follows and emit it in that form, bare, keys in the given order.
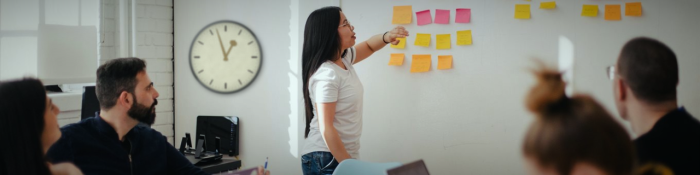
{"hour": 12, "minute": 57}
